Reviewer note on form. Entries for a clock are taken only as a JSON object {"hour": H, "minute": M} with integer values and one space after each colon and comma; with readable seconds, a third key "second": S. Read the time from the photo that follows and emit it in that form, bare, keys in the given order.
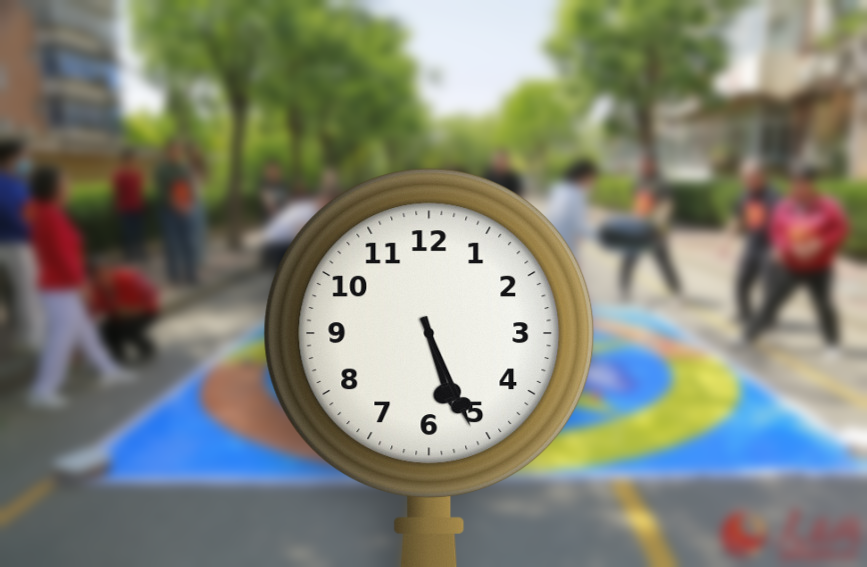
{"hour": 5, "minute": 26}
